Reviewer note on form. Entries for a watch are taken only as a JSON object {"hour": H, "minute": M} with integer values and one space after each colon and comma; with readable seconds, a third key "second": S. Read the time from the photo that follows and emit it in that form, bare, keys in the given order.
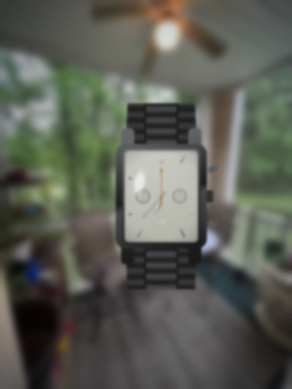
{"hour": 6, "minute": 37}
